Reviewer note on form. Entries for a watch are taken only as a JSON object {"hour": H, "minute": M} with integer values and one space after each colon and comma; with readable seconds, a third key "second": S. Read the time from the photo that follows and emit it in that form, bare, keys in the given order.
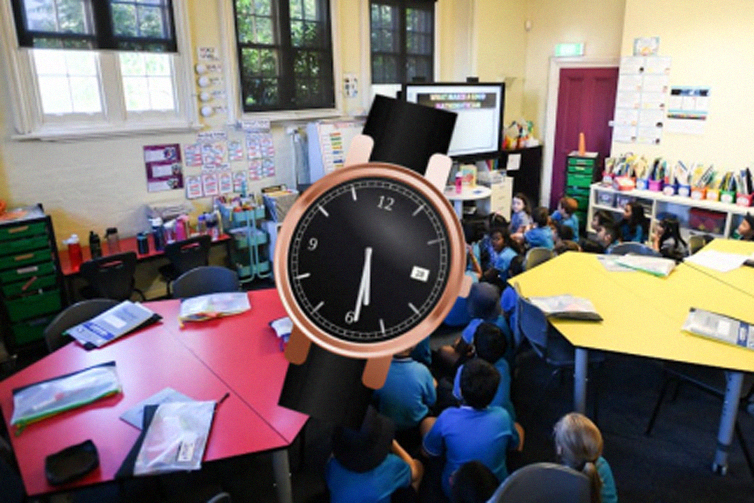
{"hour": 5, "minute": 29}
